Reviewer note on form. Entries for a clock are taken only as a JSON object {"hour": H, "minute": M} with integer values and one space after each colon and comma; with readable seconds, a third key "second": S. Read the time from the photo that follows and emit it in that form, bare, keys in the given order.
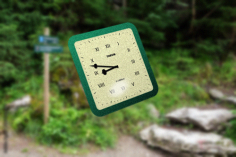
{"hour": 8, "minute": 48}
